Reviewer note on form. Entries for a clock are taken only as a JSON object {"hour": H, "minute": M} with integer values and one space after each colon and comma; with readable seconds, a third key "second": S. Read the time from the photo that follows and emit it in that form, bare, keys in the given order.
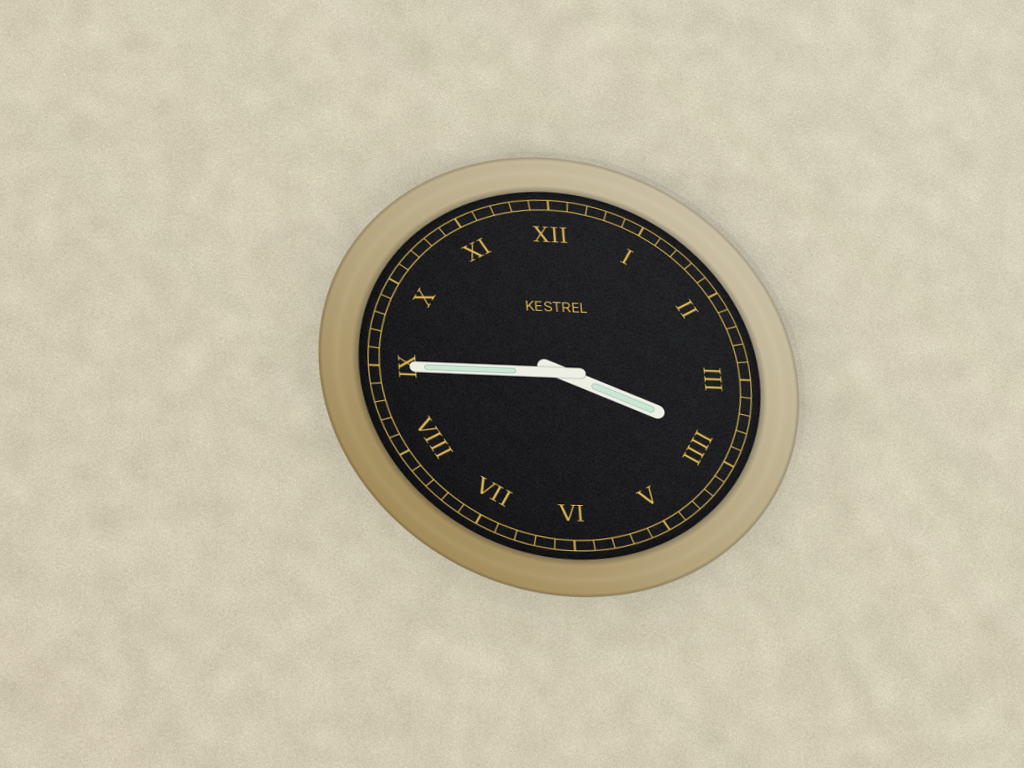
{"hour": 3, "minute": 45}
